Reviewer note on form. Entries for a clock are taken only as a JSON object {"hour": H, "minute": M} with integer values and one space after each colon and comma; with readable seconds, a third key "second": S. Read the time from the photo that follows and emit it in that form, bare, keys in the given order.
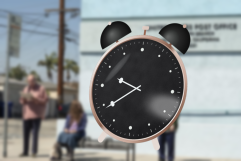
{"hour": 9, "minute": 39}
